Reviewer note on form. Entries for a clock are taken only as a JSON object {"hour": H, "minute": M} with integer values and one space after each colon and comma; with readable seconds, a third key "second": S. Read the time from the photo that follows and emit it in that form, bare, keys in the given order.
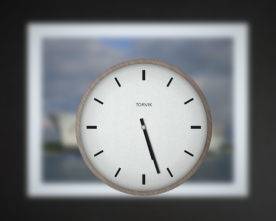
{"hour": 5, "minute": 27}
